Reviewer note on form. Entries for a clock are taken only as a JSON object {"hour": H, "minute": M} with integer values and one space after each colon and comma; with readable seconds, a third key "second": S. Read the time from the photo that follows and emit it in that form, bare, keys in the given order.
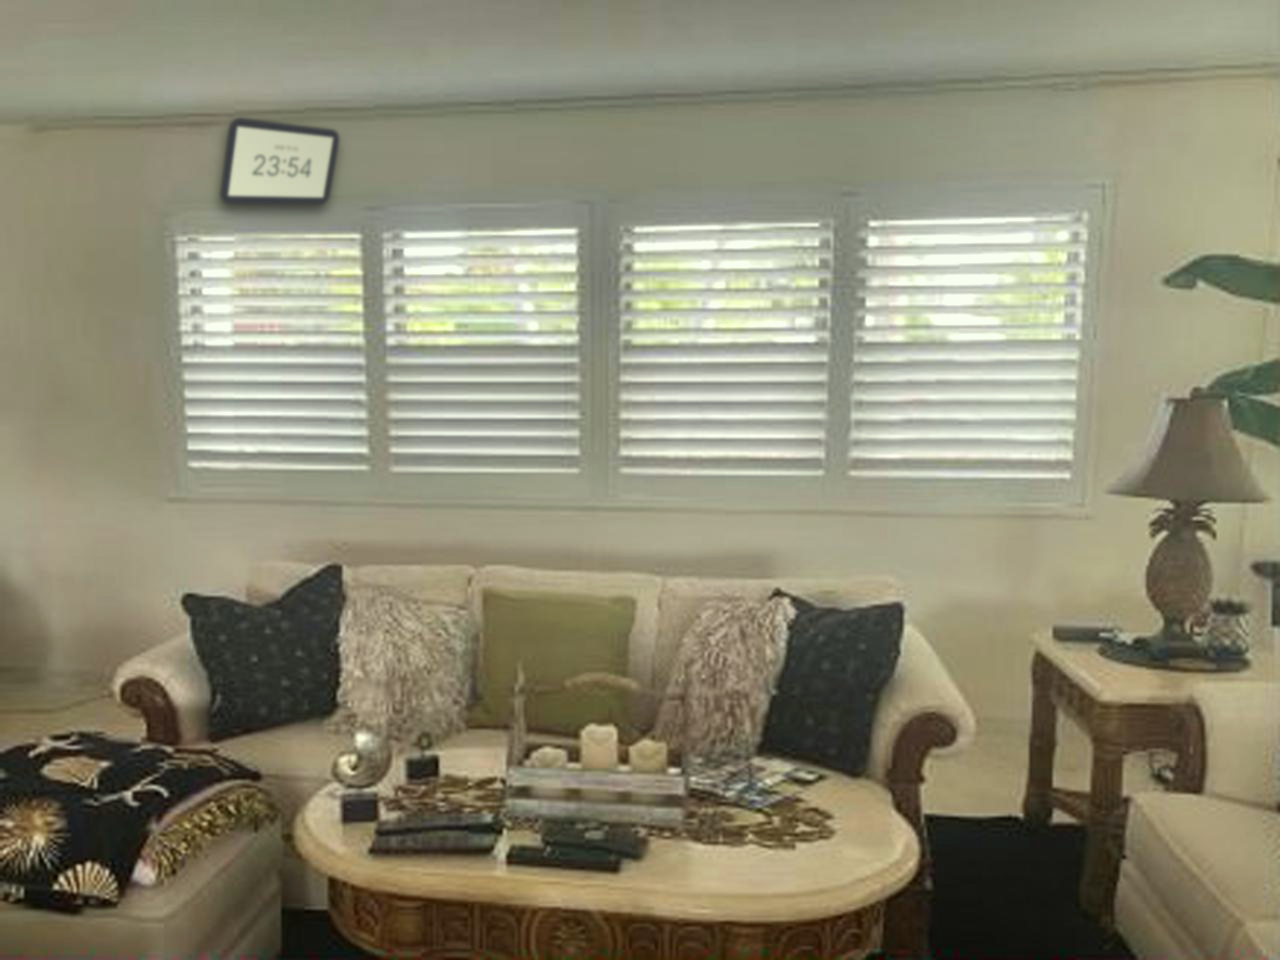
{"hour": 23, "minute": 54}
